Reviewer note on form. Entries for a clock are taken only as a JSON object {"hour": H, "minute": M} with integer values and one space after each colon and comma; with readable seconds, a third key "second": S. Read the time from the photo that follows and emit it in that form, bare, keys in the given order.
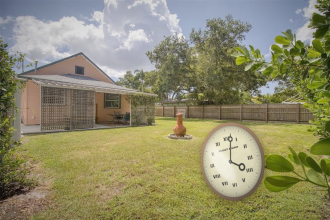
{"hour": 4, "minute": 2}
